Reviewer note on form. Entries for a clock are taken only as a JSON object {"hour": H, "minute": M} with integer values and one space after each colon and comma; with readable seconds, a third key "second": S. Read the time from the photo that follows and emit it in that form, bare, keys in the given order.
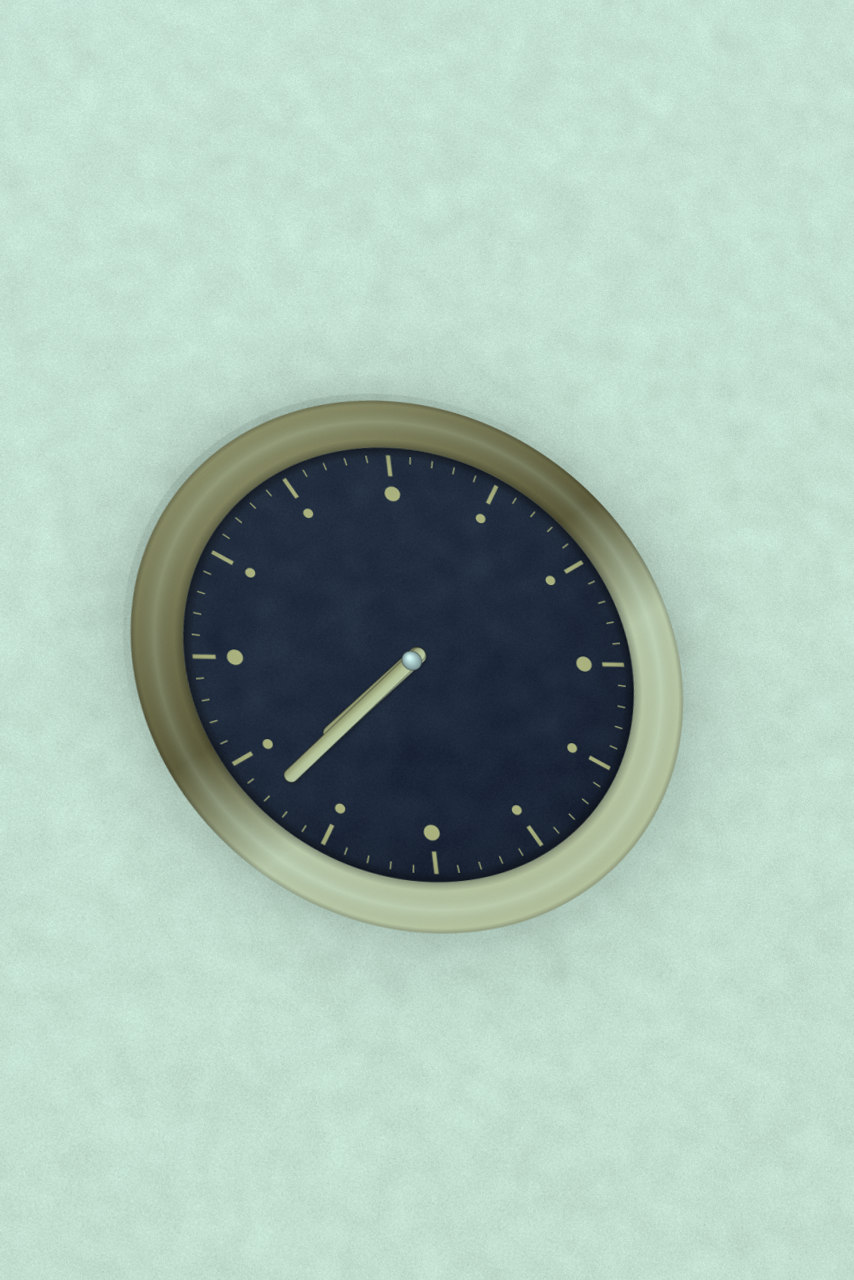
{"hour": 7, "minute": 38}
